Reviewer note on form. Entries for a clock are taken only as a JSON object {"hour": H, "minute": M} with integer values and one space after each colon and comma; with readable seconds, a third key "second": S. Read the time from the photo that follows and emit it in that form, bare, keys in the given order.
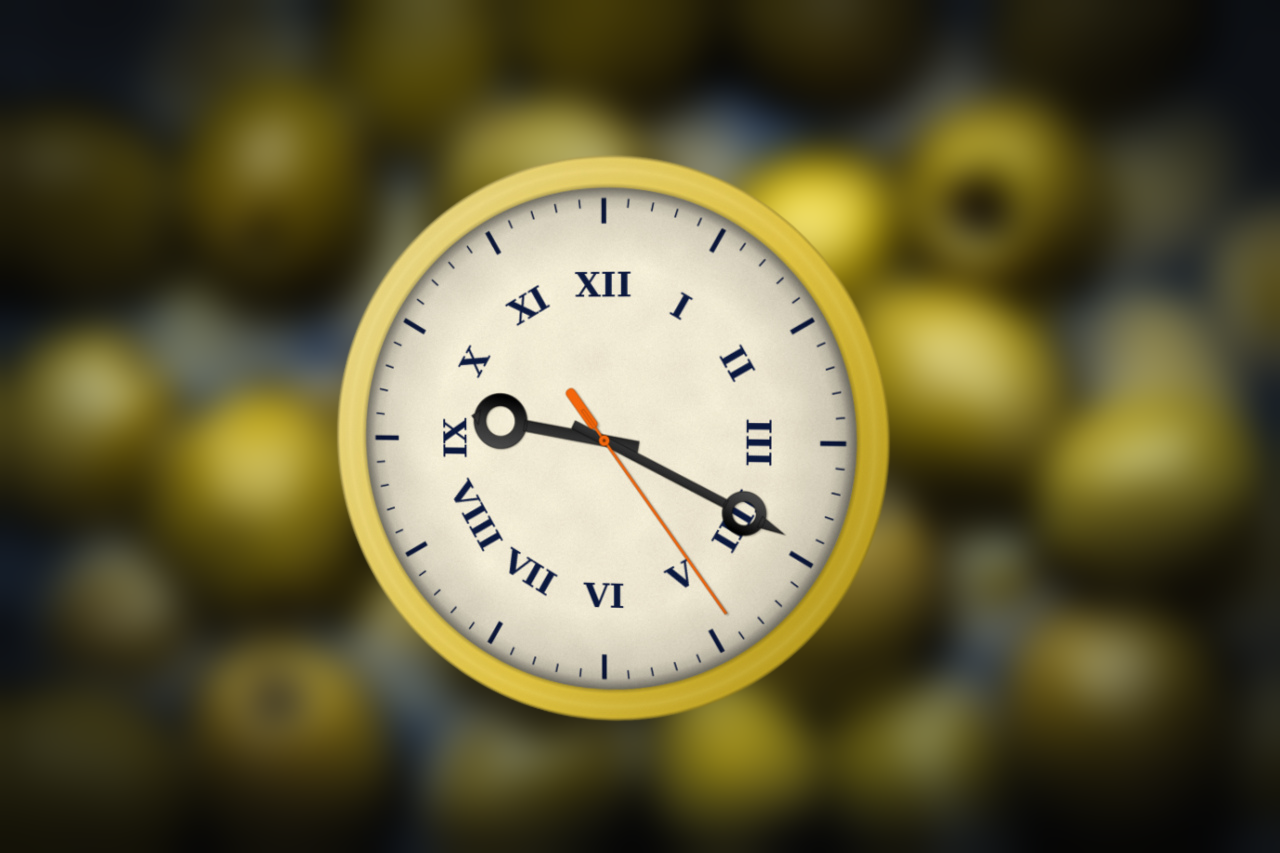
{"hour": 9, "minute": 19, "second": 24}
